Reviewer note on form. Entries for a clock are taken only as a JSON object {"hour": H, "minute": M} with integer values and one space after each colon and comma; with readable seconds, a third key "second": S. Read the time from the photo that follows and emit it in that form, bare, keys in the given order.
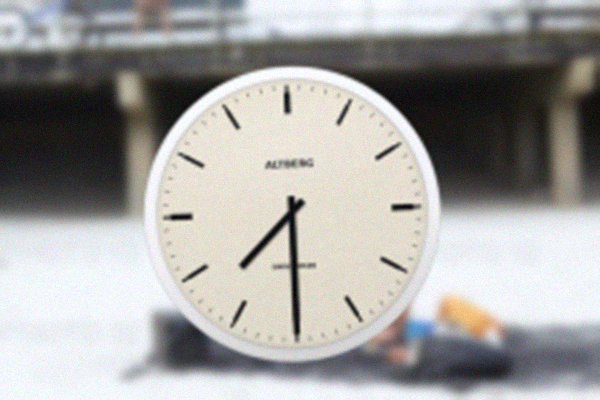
{"hour": 7, "minute": 30}
